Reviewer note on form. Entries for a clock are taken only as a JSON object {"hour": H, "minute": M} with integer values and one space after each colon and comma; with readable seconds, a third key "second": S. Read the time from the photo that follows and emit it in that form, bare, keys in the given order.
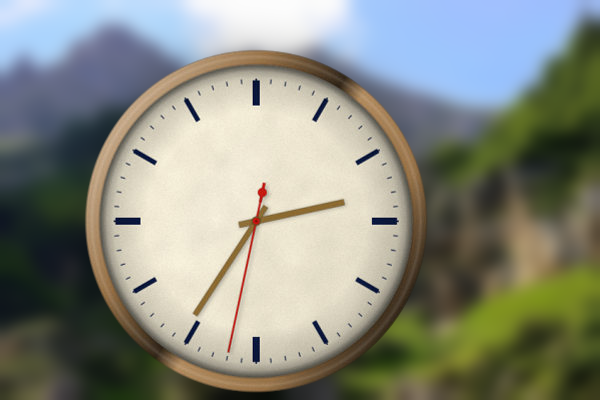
{"hour": 2, "minute": 35, "second": 32}
